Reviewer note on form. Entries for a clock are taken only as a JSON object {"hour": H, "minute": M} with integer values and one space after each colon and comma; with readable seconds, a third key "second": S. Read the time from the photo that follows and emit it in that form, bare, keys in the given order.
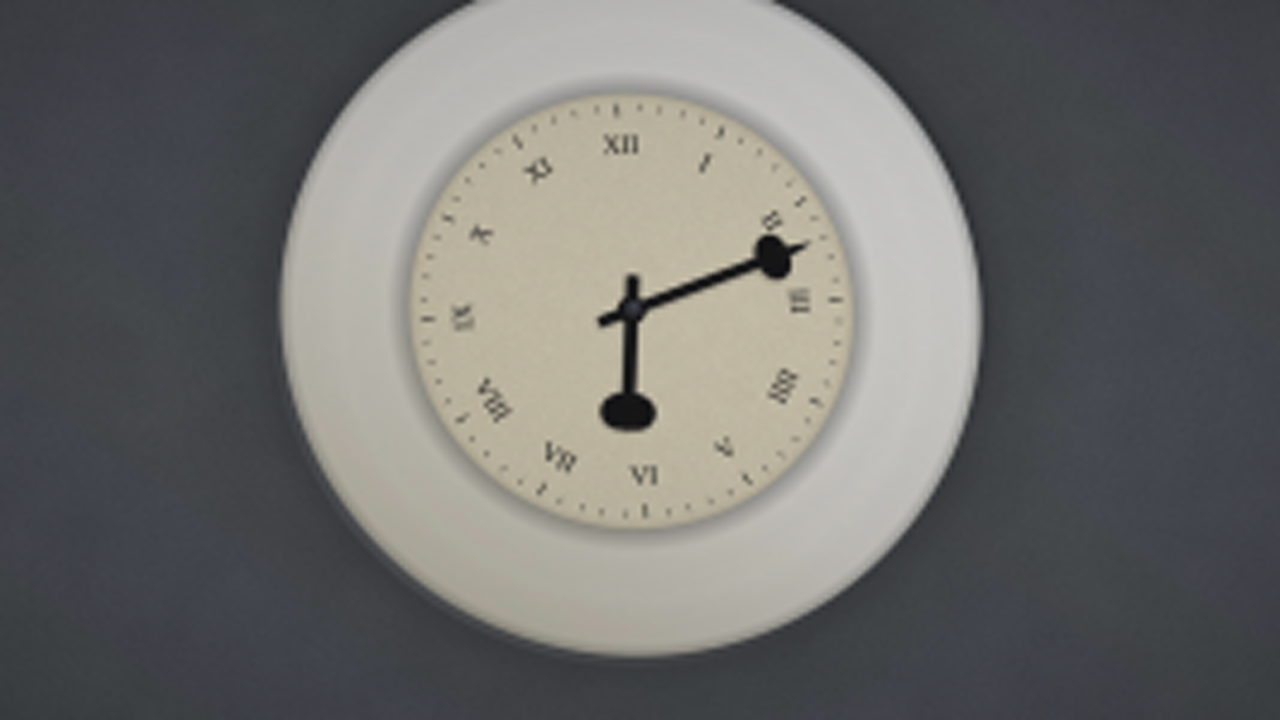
{"hour": 6, "minute": 12}
